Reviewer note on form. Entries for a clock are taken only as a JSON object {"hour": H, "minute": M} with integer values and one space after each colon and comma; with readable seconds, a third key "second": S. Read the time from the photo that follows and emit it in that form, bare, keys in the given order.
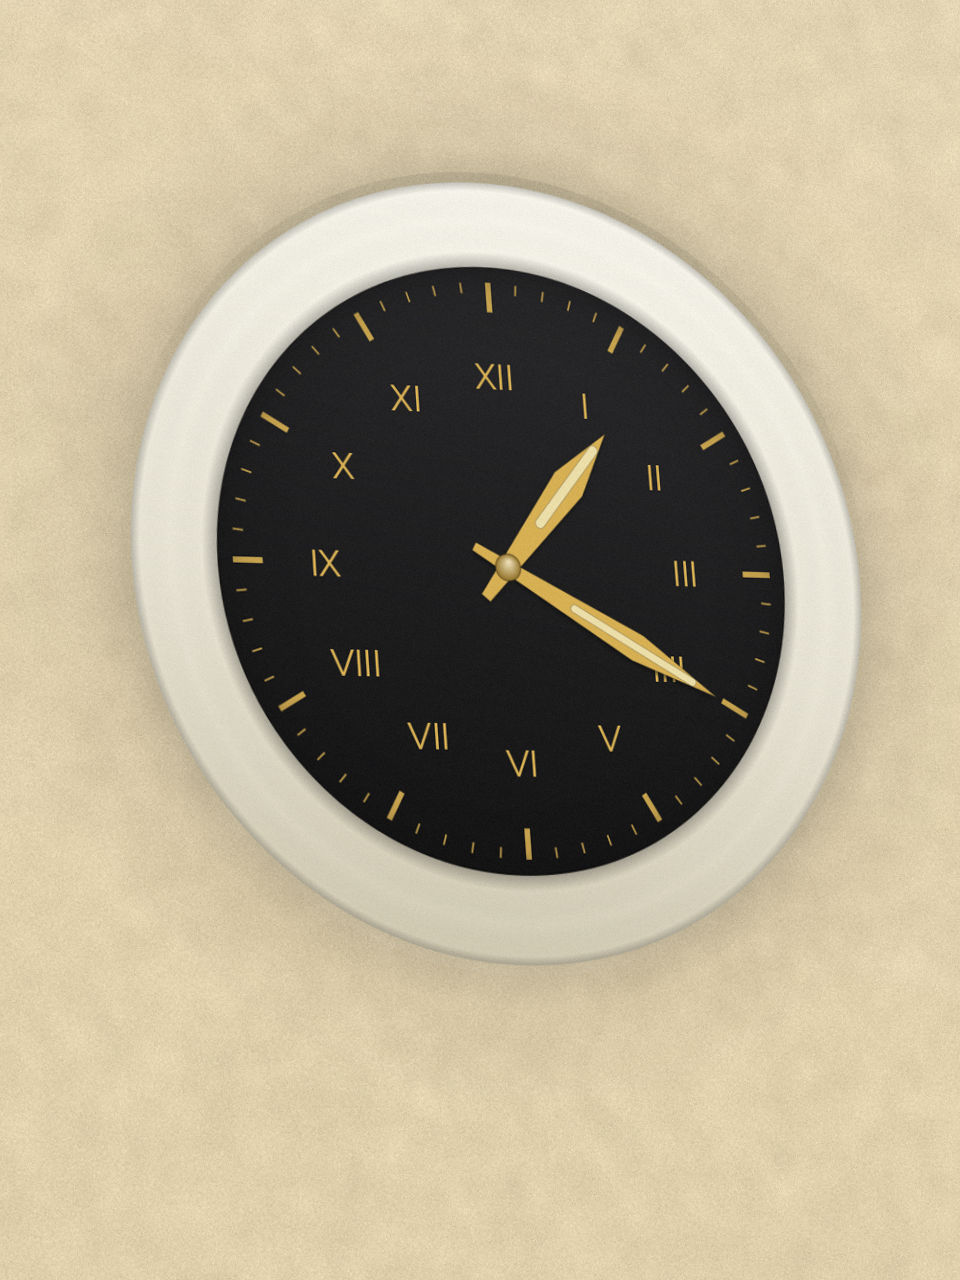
{"hour": 1, "minute": 20}
